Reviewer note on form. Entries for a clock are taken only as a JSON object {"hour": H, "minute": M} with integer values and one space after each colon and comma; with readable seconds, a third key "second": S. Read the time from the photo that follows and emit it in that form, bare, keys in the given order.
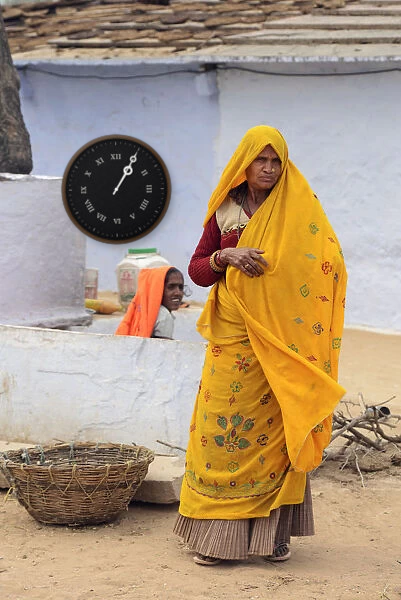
{"hour": 1, "minute": 5}
